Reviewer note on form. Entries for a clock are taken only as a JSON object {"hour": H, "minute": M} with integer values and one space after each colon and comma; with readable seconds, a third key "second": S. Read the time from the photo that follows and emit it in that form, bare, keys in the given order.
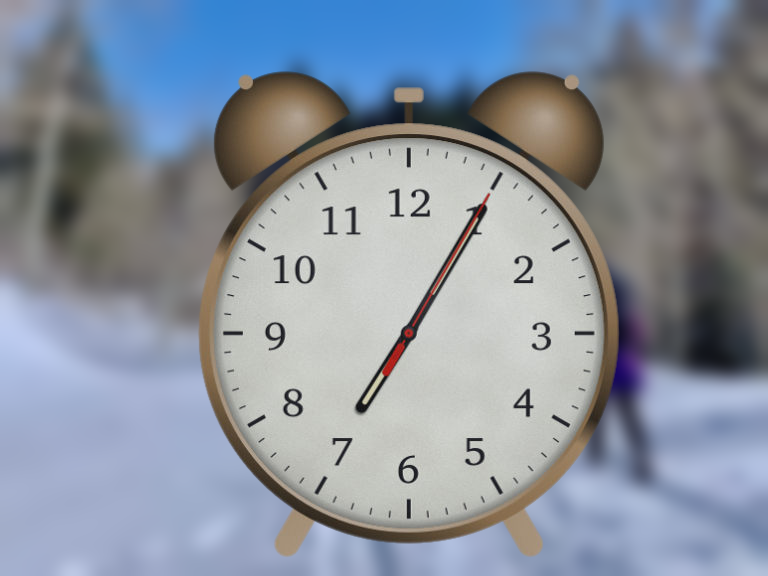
{"hour": 7, "minute": 5, "second": 5}
